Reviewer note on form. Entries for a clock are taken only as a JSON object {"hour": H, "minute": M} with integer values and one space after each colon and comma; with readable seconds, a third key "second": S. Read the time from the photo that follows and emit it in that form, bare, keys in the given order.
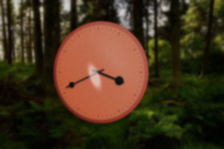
{"hour": 3, "minute": 41}
